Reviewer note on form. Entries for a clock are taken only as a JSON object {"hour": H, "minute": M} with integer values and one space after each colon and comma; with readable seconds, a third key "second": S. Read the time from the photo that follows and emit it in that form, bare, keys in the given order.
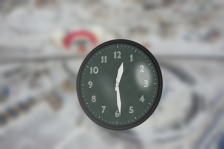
{"hour": 12, "minute": 29}
